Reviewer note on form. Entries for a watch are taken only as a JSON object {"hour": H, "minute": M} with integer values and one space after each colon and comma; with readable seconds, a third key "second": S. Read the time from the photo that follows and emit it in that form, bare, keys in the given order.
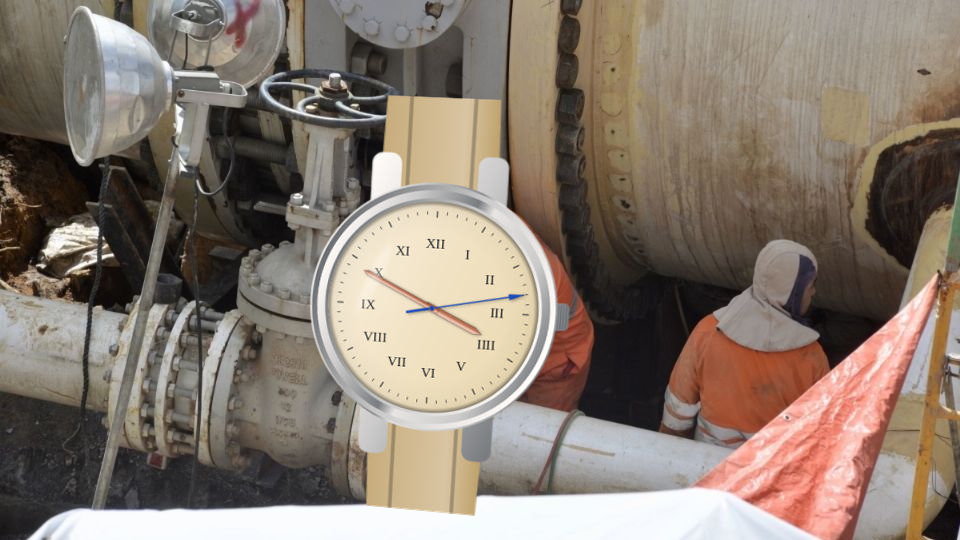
{"hour": 3, "minute": 49, "second": 13}
